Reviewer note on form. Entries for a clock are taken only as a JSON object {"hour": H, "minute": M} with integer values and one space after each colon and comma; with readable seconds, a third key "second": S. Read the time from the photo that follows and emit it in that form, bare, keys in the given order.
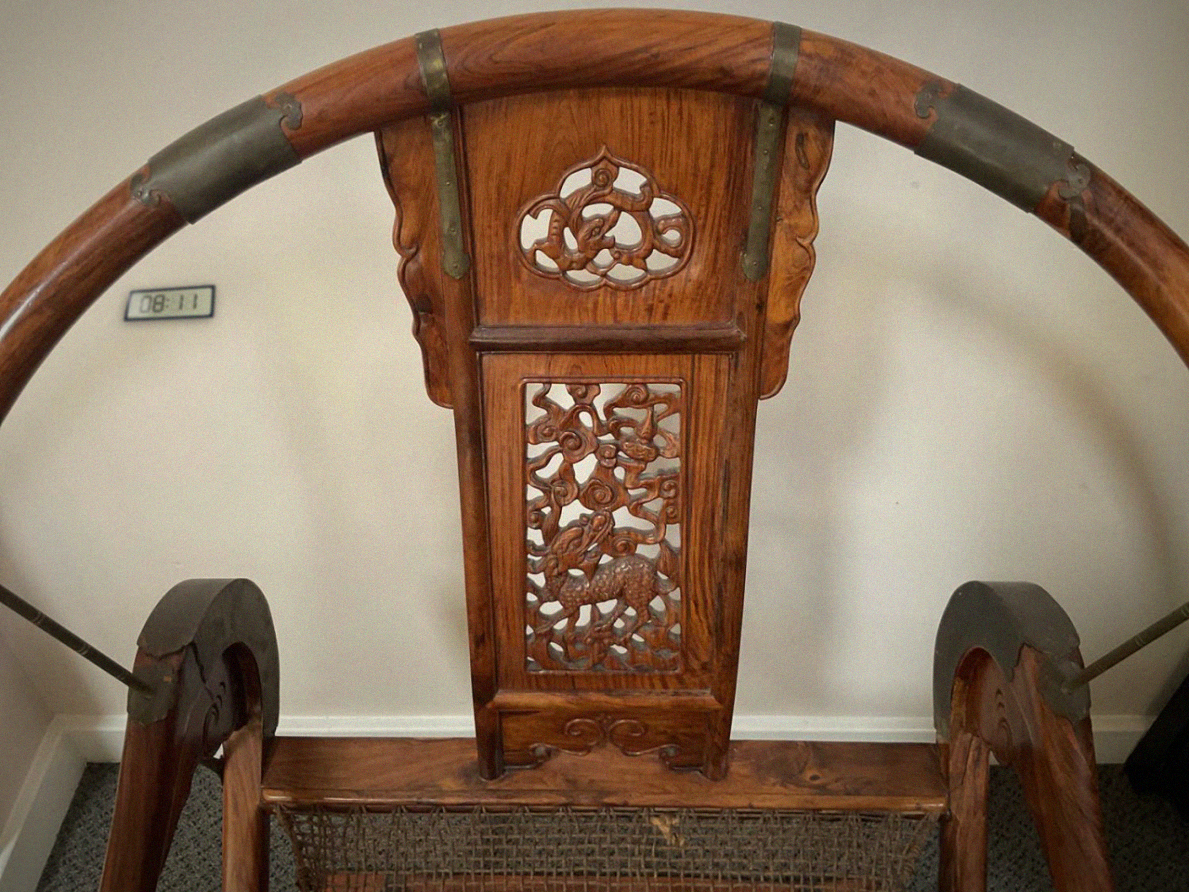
{"hour": 8, "minute": 11}
